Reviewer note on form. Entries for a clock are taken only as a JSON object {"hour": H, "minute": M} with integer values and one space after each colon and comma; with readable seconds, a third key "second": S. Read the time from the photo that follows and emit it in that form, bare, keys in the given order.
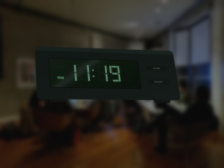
{"hour": 11, "minute": 19}
